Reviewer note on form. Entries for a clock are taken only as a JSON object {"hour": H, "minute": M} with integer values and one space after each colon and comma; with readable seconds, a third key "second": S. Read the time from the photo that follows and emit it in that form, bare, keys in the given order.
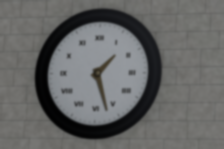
{"hour": 1, "minute": 27}
